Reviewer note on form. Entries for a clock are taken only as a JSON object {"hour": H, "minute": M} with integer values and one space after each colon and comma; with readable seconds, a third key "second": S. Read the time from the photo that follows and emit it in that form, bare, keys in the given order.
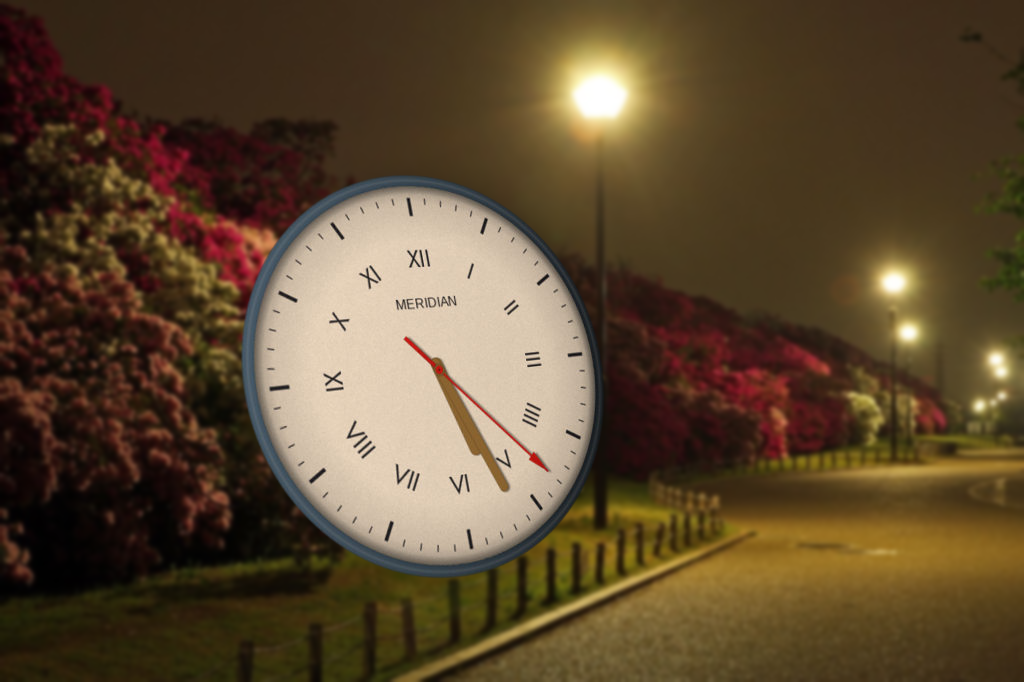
{"hour": 5, "minute": 26, "second": 23}
